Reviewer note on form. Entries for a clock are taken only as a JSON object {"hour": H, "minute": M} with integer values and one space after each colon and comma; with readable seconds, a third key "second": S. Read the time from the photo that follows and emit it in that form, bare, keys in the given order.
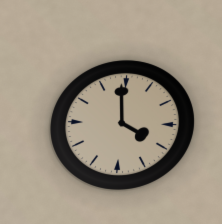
{"hour": 3, "minute": 59}
